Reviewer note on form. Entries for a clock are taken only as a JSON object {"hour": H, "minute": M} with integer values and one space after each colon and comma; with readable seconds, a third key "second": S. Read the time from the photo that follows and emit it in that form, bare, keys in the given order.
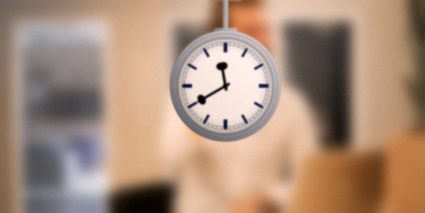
{"hour": 11, "minute": 40}
